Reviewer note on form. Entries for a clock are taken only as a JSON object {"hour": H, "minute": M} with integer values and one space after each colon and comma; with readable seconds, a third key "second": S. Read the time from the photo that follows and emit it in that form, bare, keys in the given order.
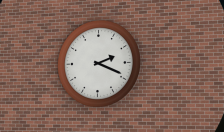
{"hour": 2, "minute": 19}
